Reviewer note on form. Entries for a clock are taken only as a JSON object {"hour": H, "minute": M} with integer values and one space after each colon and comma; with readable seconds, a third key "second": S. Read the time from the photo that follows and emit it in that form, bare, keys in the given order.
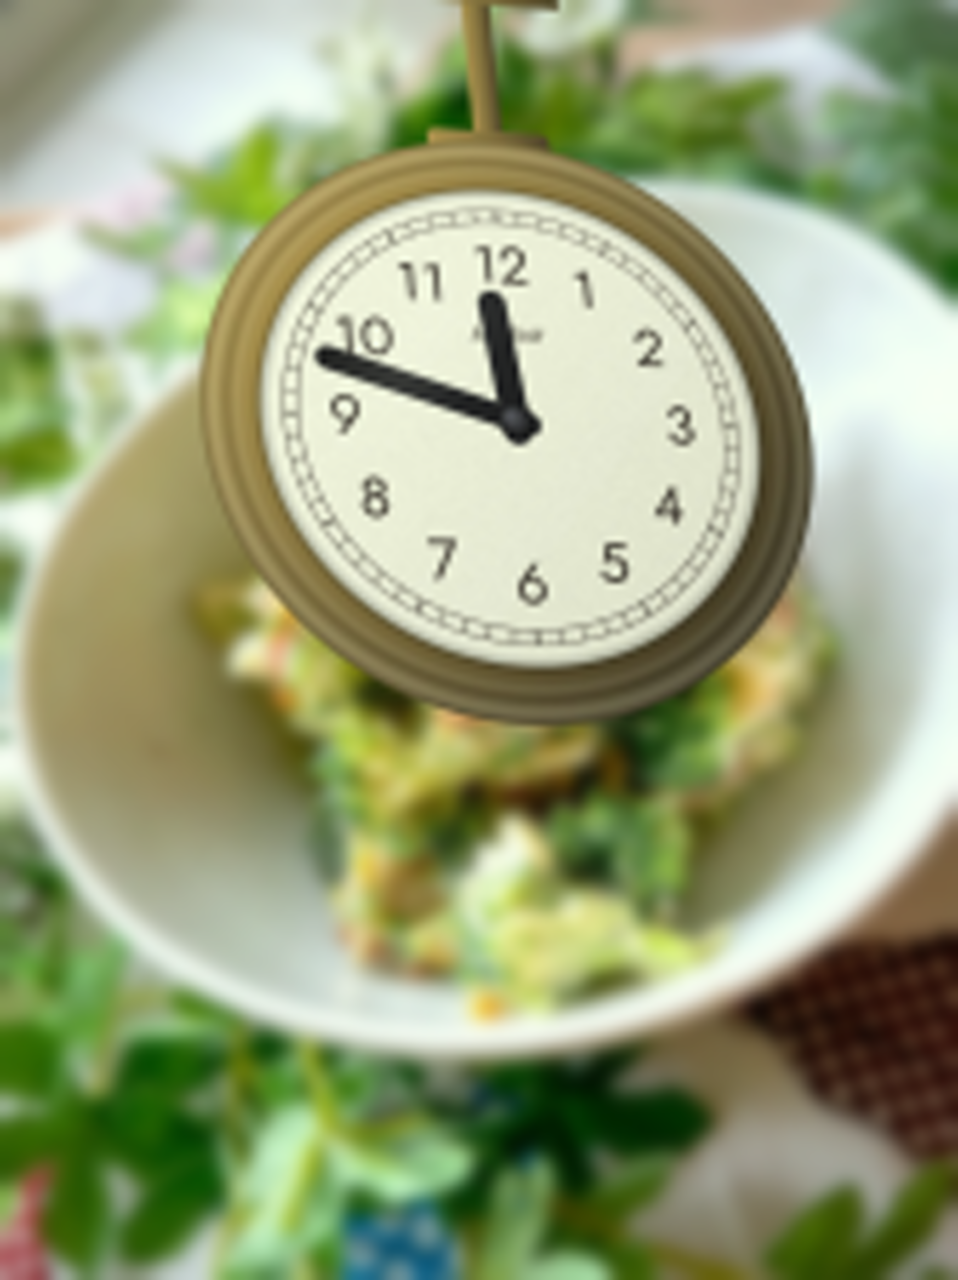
{"hour": 11, "minute": 48}
